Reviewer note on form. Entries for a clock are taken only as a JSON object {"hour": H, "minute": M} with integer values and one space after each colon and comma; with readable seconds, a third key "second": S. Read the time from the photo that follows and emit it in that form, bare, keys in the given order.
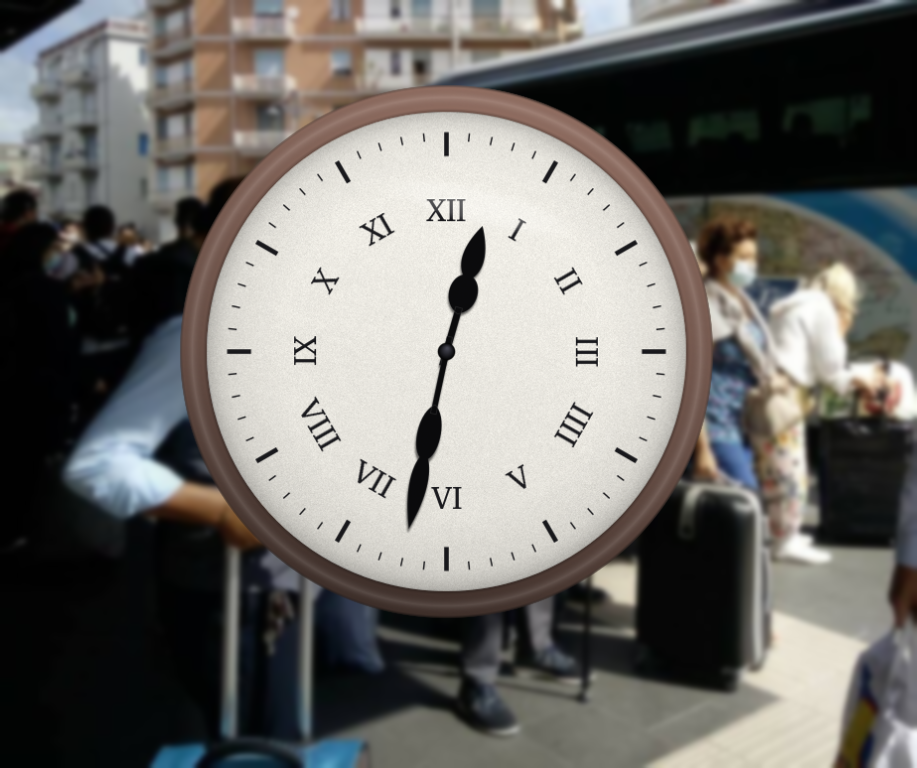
{"hour": 12, "minute": 32}
